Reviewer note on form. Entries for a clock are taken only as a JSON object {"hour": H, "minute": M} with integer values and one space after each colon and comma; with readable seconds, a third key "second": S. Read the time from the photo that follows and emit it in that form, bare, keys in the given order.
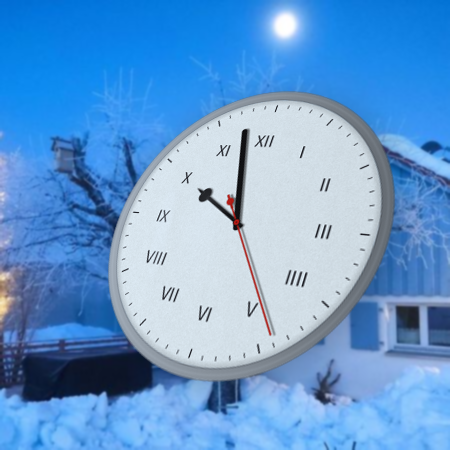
{"hour": 9, "minute": 57, "second": 24}
